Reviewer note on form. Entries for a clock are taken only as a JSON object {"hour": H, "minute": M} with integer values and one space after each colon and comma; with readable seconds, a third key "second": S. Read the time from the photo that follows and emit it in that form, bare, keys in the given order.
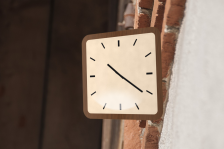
{"hour": 10, "minute": 21}
